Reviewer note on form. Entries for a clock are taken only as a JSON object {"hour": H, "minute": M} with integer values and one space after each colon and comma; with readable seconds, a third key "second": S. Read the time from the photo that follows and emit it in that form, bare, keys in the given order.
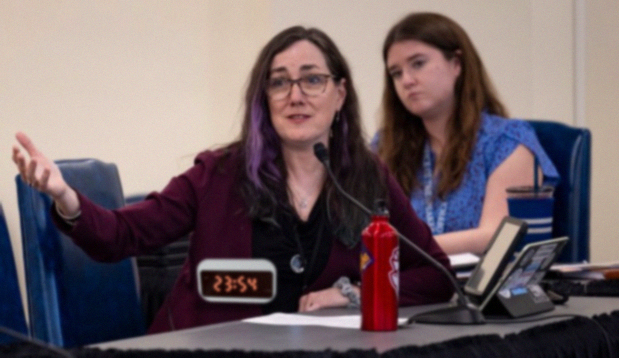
{"hour": 23, "minute": 54}
